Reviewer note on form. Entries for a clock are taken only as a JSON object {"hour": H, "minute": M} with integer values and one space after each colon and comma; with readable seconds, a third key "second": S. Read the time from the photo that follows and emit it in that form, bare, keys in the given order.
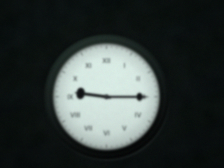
{"hour": 9, "minute": 15}
